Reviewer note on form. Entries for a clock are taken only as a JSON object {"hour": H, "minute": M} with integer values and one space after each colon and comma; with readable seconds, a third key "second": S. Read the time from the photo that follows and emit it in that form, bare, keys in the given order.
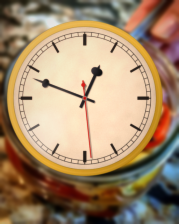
{"hour": 12, "minute": 48, "second": 29}
